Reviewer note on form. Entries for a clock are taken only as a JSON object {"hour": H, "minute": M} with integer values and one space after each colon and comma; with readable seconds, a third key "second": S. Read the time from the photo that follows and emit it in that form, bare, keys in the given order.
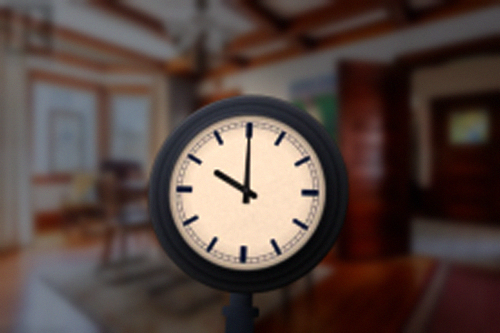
{"hour": 10, "minute": 0}
